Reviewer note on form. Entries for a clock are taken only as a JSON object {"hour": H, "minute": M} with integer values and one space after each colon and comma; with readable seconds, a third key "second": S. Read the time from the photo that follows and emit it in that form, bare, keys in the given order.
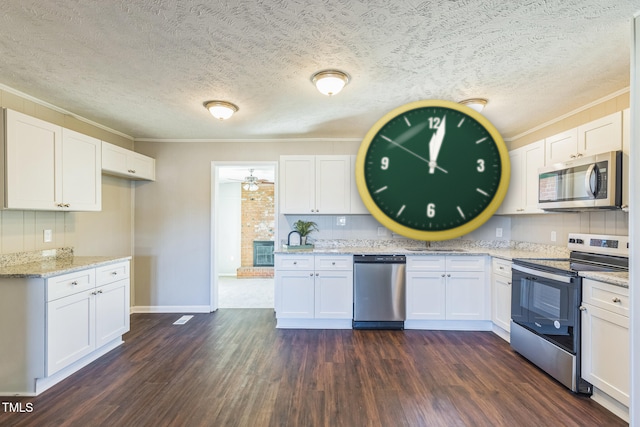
{"hour": 12, "minute": 1, "second": 50}
